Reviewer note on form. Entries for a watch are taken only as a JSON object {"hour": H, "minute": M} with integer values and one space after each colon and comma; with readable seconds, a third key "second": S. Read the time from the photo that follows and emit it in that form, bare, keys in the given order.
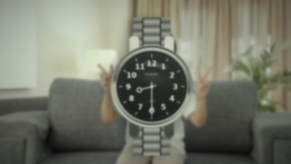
{"hour": 8, "minute": 30}
